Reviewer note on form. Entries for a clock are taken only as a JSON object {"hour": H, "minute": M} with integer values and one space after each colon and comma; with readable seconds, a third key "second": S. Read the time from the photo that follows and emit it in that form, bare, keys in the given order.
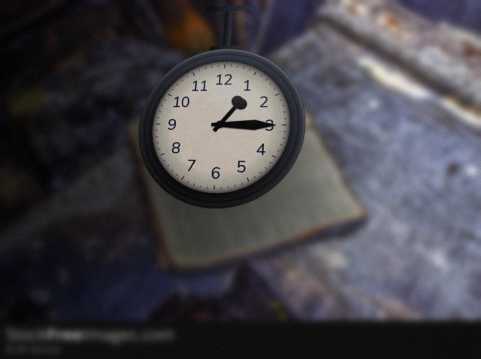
{"hour": 1, "minute": 15}
